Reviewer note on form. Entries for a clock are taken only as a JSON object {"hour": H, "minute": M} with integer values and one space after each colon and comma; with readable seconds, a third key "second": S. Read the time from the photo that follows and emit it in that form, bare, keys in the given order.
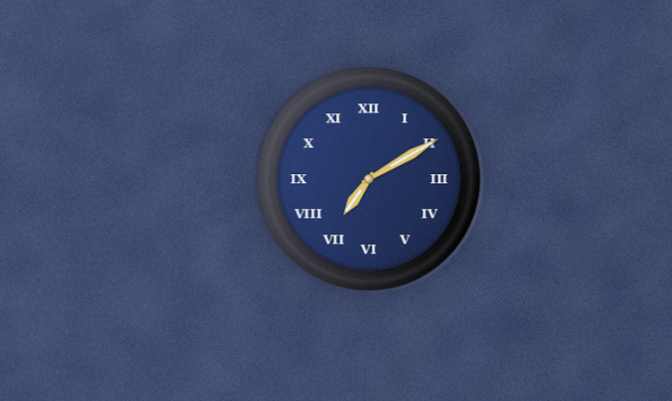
{"hour": 7, "minute": 10}
